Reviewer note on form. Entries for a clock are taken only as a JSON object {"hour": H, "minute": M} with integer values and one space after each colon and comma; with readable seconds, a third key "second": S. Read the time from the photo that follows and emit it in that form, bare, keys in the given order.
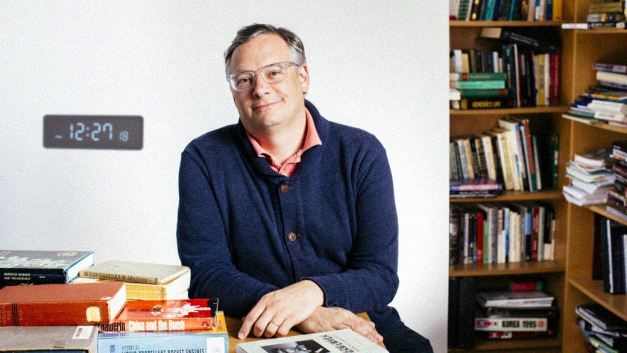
{"hour": 12, "minute": 27}
